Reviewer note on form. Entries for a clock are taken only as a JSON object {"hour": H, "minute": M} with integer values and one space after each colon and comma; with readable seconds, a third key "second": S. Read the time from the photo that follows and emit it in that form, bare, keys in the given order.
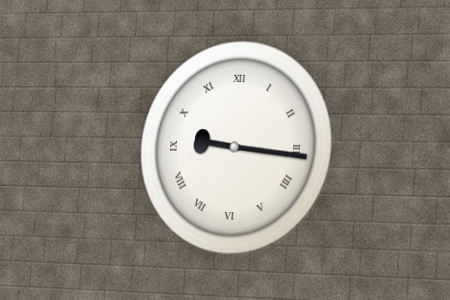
{"hour": 9, "minute": 16}
